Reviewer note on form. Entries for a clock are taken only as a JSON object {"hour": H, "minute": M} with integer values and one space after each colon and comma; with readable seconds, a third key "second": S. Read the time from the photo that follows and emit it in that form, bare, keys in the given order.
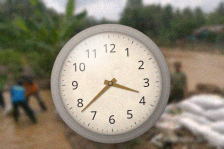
{"hour": 3, "minute": 38}
